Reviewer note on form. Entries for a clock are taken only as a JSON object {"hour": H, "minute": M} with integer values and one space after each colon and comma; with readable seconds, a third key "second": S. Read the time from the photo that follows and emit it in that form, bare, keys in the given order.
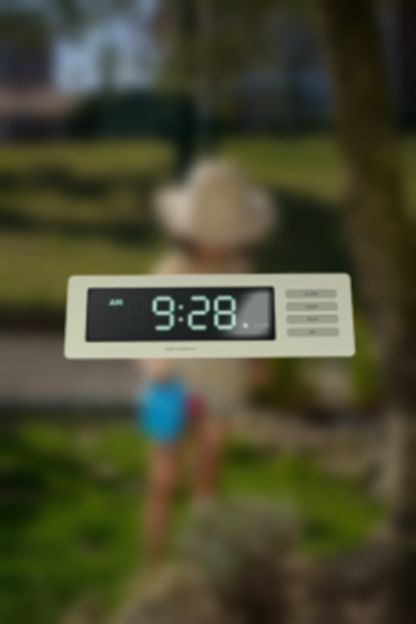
{"hour": 9, "minute": 28}
